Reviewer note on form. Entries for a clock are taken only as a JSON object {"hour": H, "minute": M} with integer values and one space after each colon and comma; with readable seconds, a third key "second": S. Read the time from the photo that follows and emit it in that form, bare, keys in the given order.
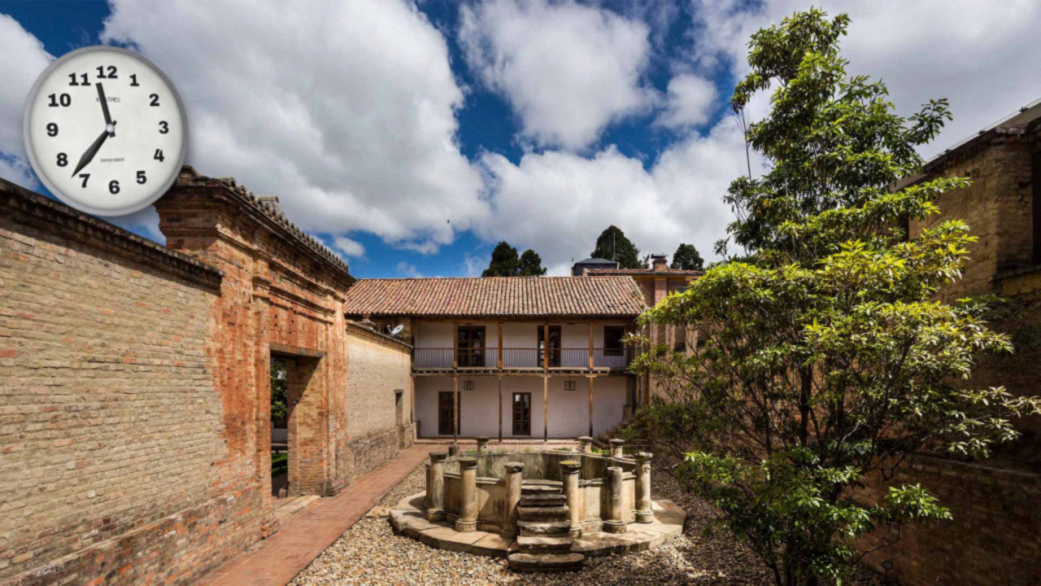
{"hour": 11, "minute": 37}
